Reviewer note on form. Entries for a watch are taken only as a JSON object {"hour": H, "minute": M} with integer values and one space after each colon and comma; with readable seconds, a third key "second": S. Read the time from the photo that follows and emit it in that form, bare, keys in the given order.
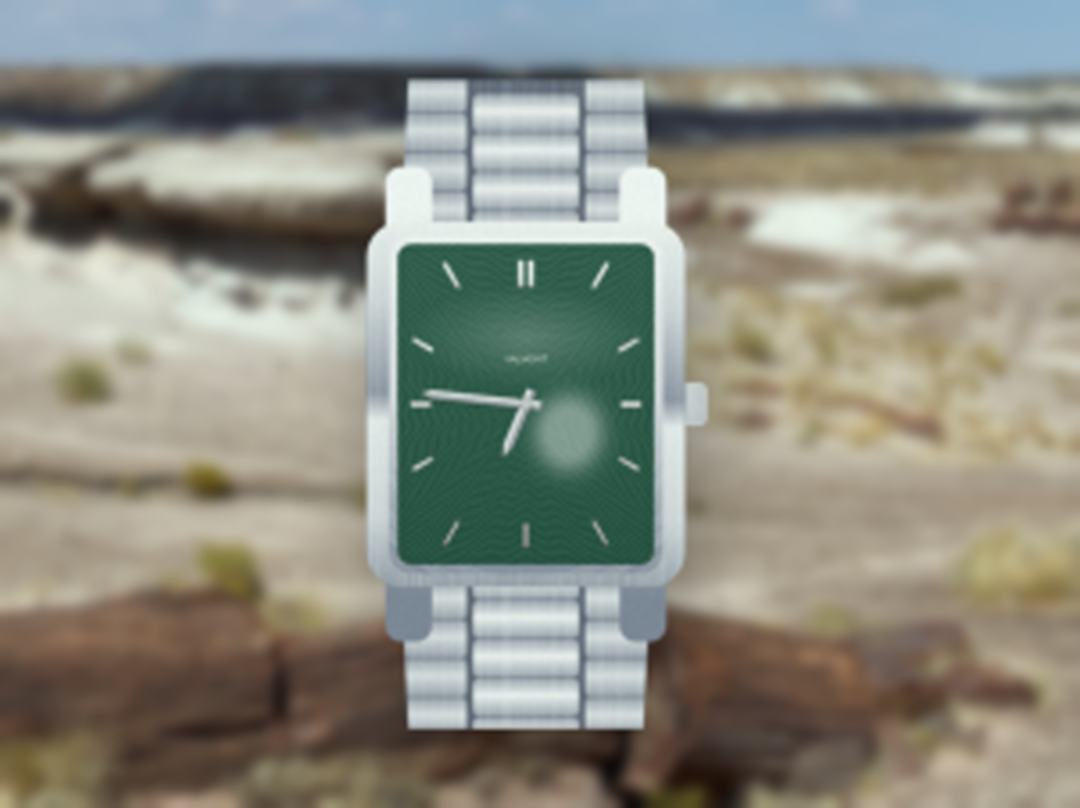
{"hour": 6, "minute": 46}
